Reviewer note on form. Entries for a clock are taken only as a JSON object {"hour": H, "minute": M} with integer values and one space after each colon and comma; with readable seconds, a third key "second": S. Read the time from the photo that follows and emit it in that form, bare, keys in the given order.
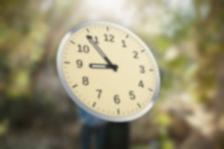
{"hour": 8, "minute": 54}
